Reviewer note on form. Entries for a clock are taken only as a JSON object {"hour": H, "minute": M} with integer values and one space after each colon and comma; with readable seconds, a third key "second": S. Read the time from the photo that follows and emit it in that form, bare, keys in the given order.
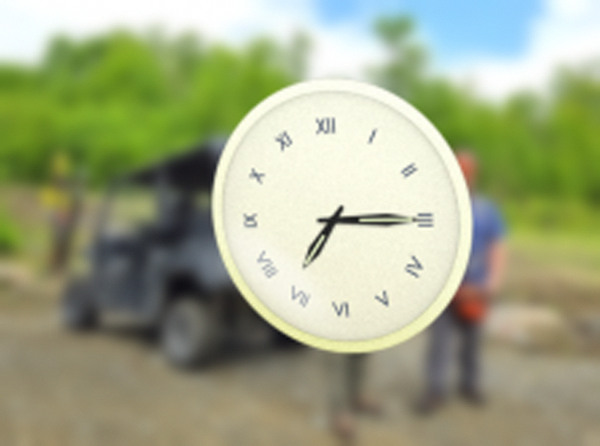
{"hour": 7, "minute": 15}
